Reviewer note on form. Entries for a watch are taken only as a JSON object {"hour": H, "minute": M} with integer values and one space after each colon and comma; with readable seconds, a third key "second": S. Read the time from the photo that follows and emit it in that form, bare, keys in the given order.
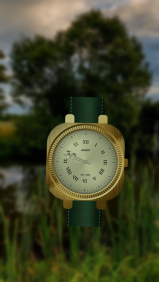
{"hour": 9, "minute": 48}
